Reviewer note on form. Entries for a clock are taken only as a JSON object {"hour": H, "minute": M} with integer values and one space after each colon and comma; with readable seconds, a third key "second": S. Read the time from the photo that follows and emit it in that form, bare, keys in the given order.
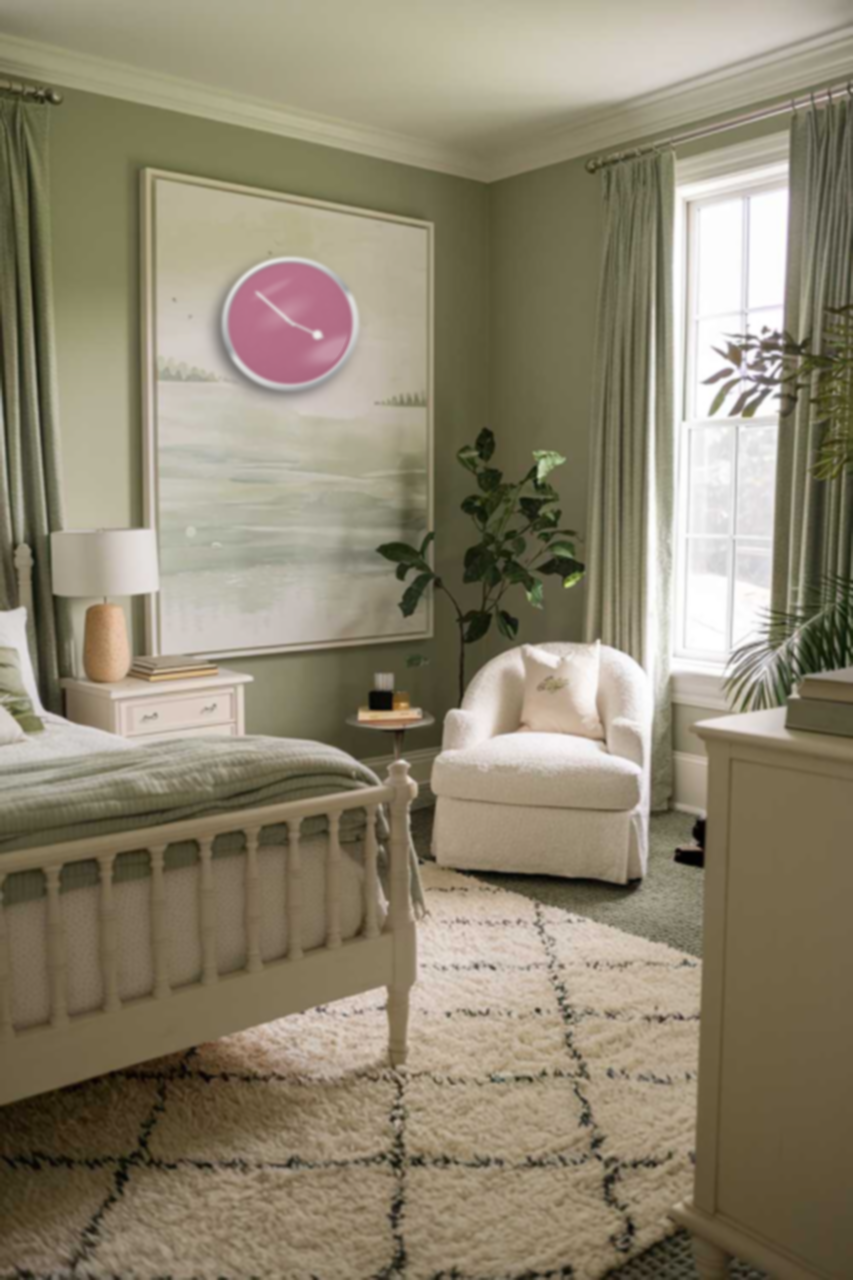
{"hour": 3, "minute": 52}
